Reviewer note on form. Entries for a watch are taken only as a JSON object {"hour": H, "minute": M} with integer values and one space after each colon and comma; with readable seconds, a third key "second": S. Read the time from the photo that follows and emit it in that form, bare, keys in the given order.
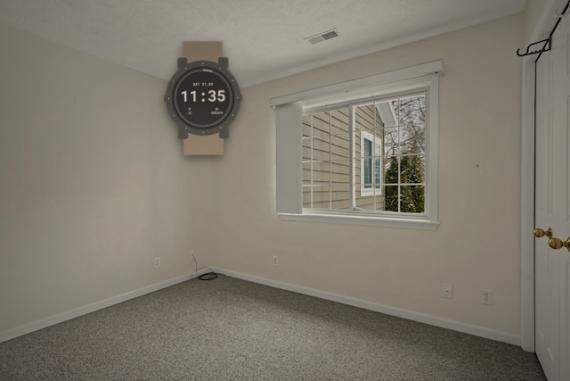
{"hour": 11, "minute": 35}
